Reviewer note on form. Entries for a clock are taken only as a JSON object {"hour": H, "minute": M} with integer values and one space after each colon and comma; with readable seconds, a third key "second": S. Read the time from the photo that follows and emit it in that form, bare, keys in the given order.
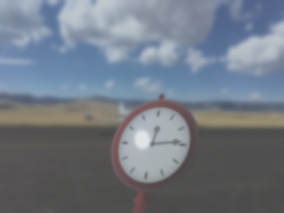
{"hour": 12, "minute": 14}
